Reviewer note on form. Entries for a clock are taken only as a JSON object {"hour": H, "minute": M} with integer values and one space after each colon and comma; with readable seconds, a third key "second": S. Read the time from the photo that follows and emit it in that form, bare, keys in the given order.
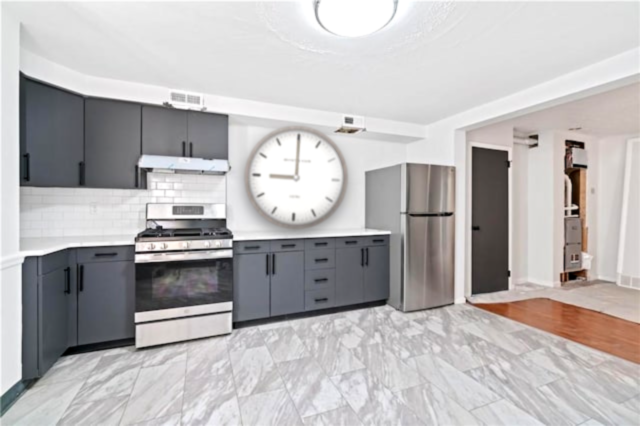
{"hour": 9, "minute": 0}
